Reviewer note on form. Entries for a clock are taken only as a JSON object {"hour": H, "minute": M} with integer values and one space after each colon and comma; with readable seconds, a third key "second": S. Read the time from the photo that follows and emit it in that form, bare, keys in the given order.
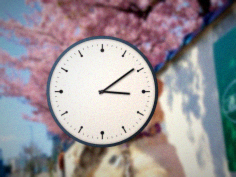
{"hour": 3, "minute": 9}
